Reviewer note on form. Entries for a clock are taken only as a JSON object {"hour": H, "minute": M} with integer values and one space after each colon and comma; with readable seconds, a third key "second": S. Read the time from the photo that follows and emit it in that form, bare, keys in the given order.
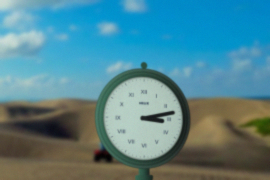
{"hour": 3, "minute": 13}
